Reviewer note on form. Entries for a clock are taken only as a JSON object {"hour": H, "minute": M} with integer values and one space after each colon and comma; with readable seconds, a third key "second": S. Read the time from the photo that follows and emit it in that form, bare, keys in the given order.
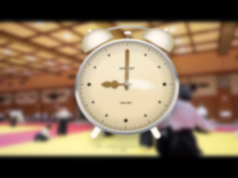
{"hour": 9, "minute": 0}
